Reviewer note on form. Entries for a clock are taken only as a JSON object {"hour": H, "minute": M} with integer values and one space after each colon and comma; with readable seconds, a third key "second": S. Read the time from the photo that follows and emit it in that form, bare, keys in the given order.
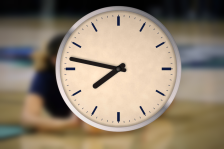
{"hour": 7, "minute": 47}
